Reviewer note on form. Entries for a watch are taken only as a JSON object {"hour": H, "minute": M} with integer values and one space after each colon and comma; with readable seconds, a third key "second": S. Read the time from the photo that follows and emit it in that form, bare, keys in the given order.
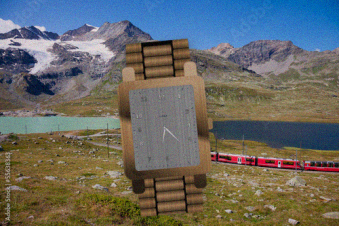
{"hour": 6, "minute": 23}
